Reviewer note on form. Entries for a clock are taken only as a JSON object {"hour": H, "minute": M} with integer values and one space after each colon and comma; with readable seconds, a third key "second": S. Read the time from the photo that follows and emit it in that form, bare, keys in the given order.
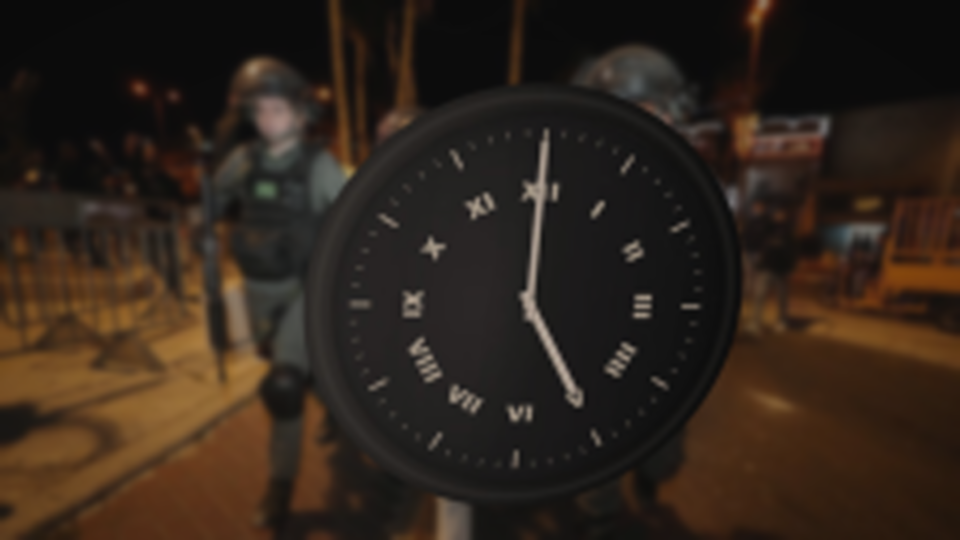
{"hour": 5, "minute": 0}
